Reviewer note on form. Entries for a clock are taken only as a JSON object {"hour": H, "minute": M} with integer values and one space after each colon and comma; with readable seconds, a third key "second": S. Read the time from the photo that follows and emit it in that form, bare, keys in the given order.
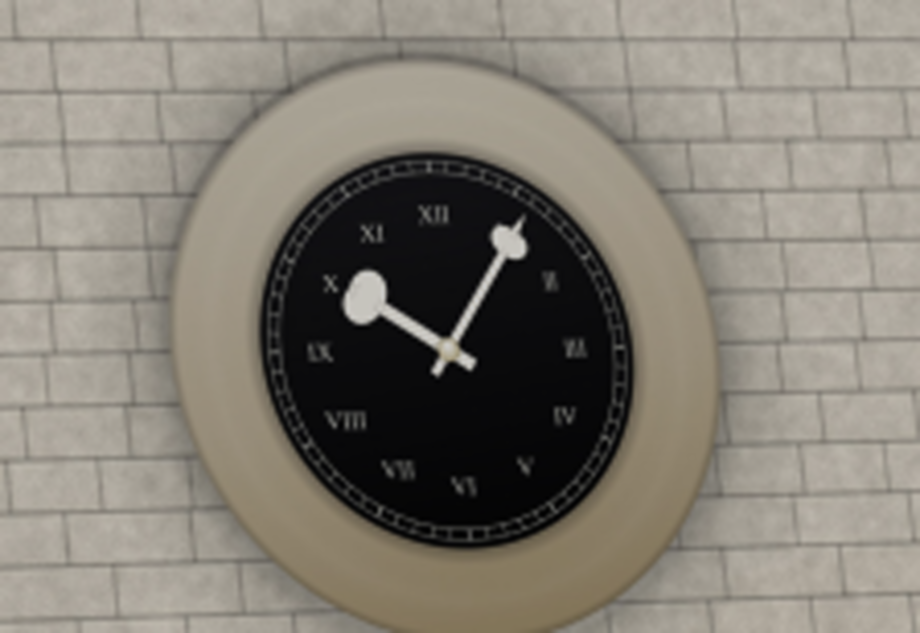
{"hour": 10, "minute": 6}
